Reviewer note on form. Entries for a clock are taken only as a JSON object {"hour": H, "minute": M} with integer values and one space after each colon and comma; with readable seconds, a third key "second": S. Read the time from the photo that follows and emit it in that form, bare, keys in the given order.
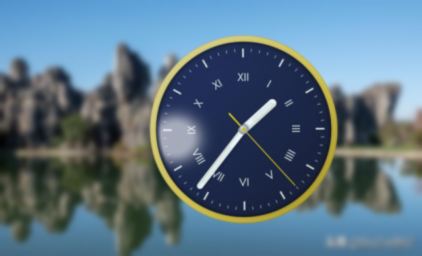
{"hour": 1, "minute": 36, "second": 23}
